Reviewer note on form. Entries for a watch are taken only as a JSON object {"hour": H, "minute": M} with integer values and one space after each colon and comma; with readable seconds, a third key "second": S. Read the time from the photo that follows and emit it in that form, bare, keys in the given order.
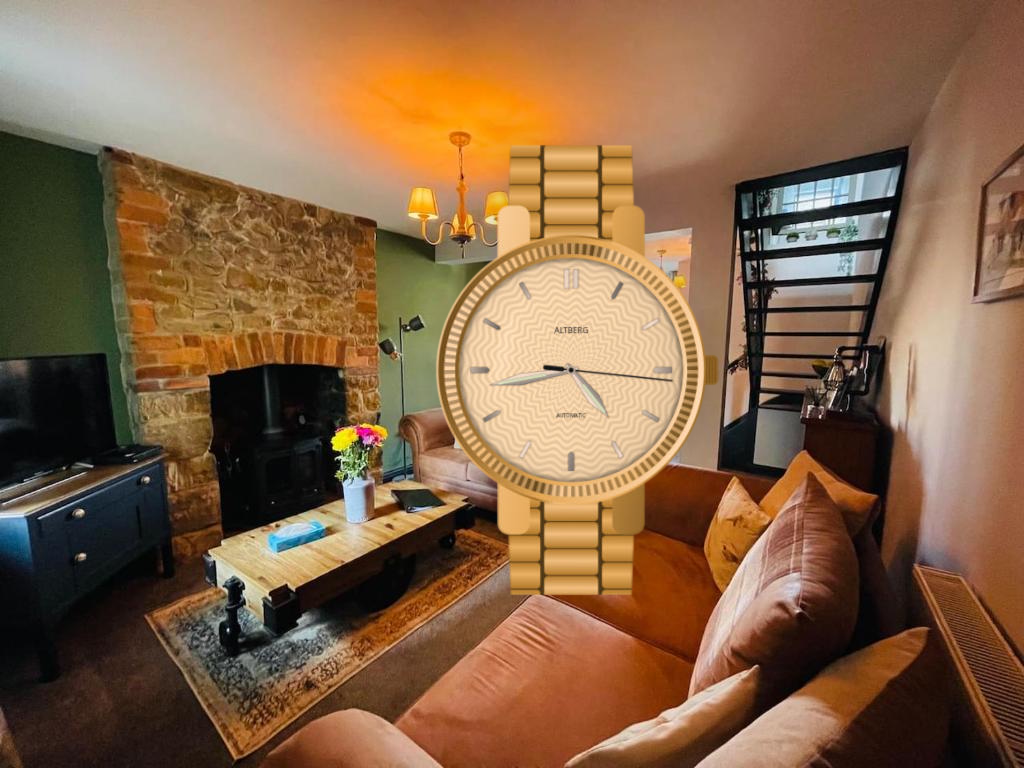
{"hour": 4, "minute": 43, "second": 16}
